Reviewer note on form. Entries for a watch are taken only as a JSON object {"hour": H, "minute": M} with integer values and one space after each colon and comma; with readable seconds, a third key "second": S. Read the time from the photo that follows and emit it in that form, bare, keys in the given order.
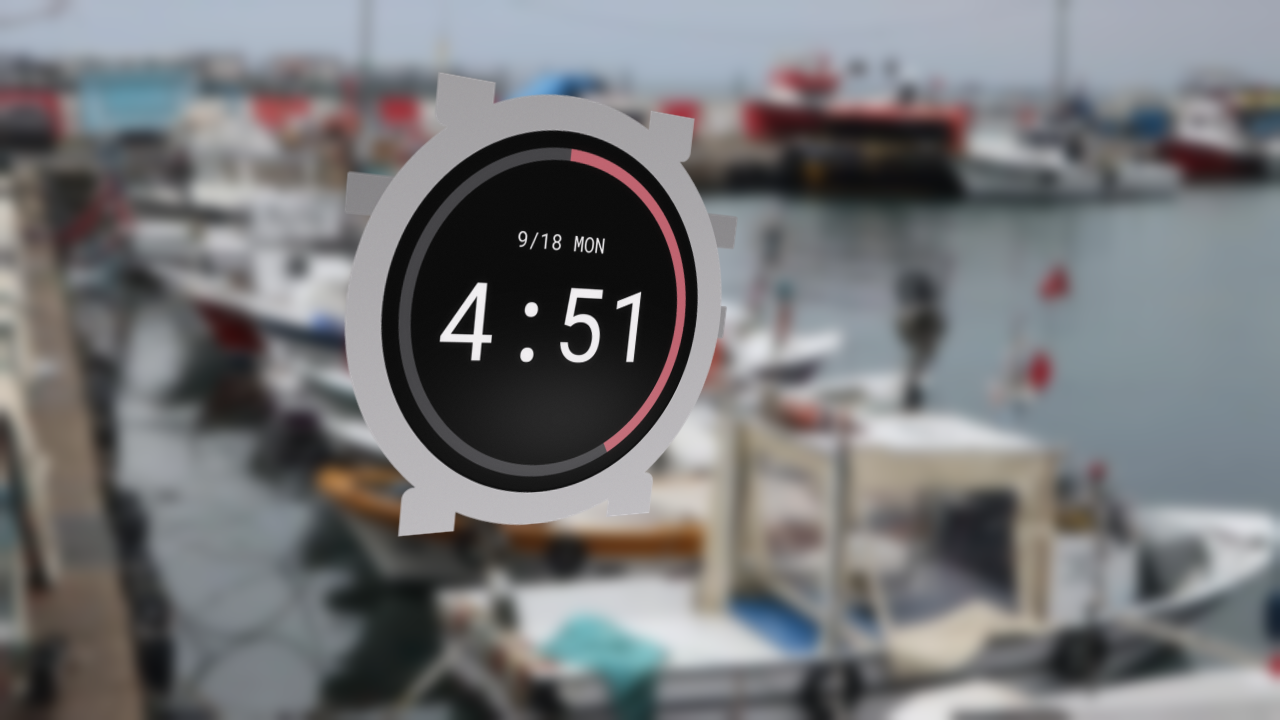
{"hour": 4, "minute": 51}
